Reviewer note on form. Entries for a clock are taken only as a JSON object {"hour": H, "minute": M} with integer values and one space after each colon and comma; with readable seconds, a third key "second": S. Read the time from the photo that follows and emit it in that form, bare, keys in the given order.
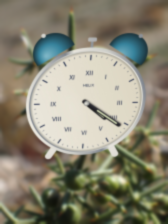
{"hour": 4, "minute": 21}
